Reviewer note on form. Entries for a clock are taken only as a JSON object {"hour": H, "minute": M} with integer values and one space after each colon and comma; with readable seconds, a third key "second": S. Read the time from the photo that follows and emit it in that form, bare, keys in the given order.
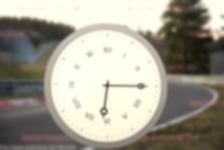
{"hour": 6, "minute": 15}
